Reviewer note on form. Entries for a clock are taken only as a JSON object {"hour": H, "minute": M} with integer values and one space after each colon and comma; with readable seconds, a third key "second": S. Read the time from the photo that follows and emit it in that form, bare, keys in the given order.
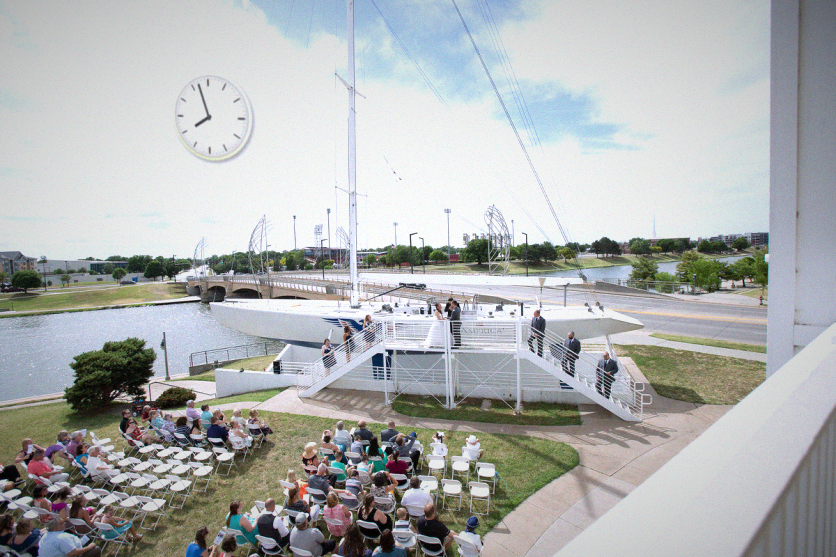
{"hour": 7, "minute": 57}
